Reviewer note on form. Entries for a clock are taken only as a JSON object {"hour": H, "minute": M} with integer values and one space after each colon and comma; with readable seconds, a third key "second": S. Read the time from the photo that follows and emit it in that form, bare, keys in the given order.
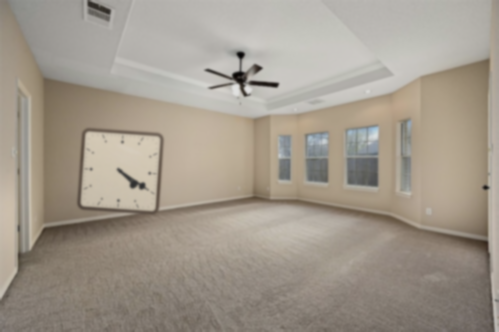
{"hour": 4, "minute": 20}
